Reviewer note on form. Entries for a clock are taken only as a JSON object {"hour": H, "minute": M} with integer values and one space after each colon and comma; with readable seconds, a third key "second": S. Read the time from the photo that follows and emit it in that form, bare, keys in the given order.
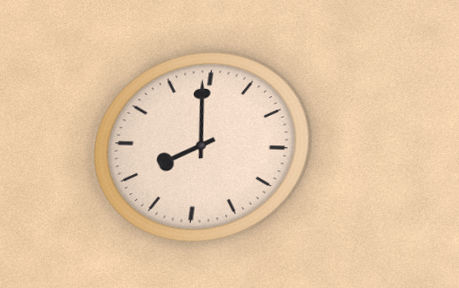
{"hour": 7, "minute": 59}
